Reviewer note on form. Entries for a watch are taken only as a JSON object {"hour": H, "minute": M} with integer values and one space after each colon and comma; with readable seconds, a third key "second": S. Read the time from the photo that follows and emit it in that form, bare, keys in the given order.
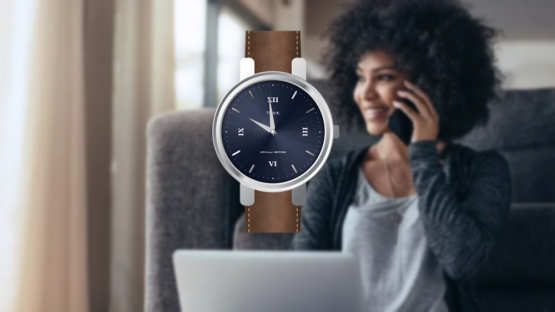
{"hour": 9, "minute": 59}
